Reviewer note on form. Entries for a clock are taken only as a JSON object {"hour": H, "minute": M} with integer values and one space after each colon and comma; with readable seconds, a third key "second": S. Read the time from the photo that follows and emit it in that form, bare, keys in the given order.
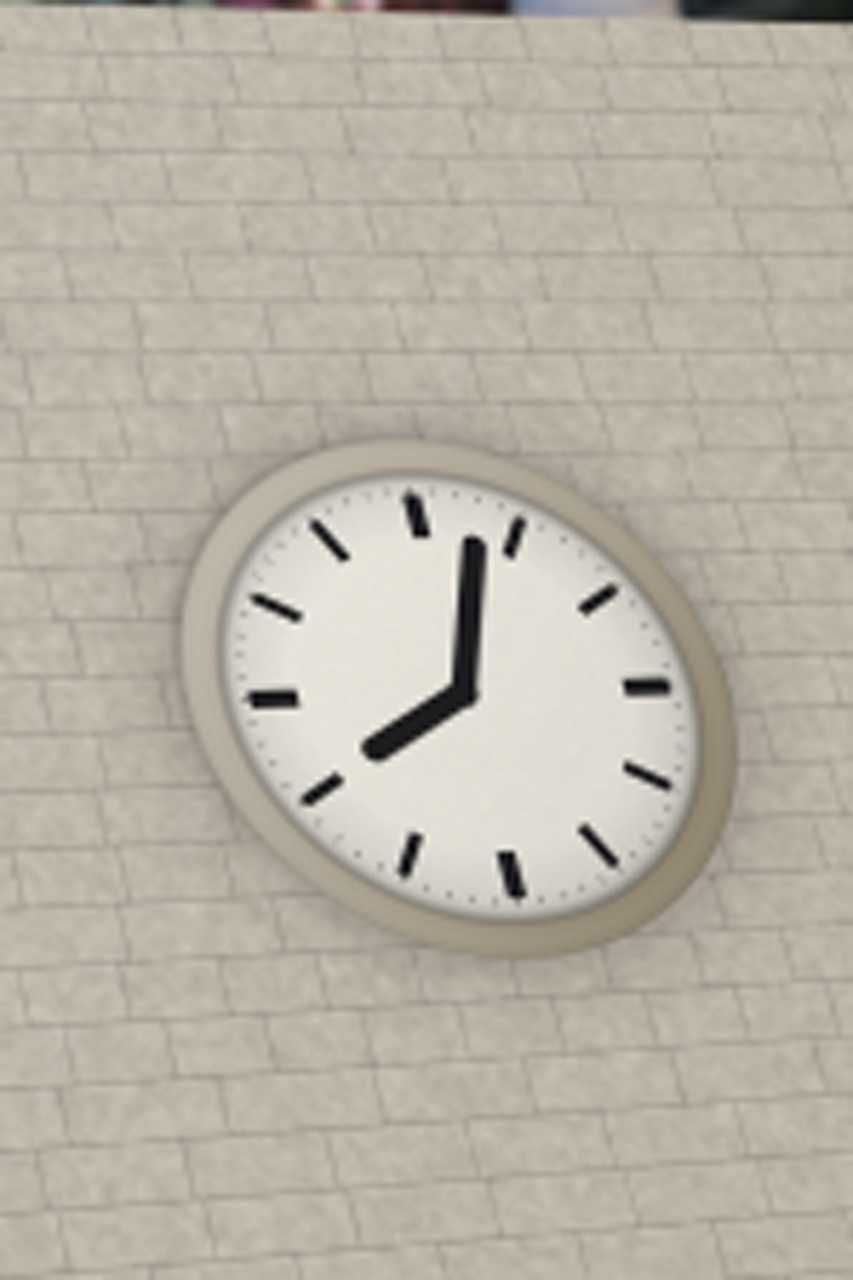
{"hour": 8, "minute": 3}
